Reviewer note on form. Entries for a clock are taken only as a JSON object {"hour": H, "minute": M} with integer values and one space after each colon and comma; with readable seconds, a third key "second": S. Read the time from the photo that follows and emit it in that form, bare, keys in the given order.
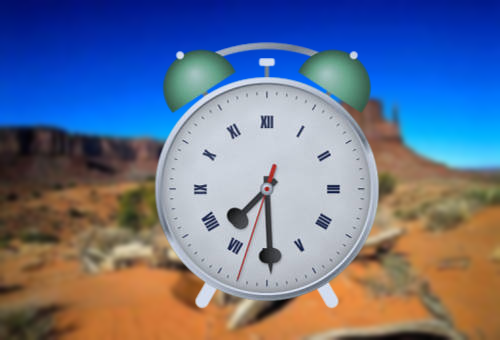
{"hour": 7, "minute": 29, "second": 33}
